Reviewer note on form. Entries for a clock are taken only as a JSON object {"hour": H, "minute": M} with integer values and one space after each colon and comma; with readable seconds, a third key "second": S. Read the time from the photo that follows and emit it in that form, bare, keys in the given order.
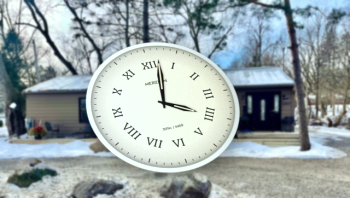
{"hour": 4, "minute": 2}
